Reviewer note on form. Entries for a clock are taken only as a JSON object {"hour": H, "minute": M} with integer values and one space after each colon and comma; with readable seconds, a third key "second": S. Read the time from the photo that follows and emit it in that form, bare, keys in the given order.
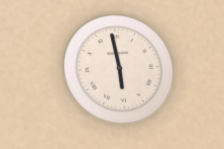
{"hour": 5, "minute": 59}
